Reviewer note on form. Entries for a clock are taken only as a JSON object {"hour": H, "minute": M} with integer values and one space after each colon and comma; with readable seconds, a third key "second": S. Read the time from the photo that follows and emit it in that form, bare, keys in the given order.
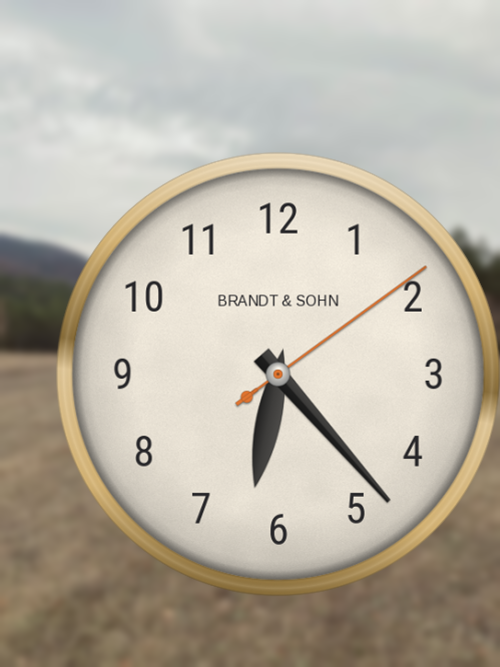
{"hour": 6, "minute": 23, "second": 9}
